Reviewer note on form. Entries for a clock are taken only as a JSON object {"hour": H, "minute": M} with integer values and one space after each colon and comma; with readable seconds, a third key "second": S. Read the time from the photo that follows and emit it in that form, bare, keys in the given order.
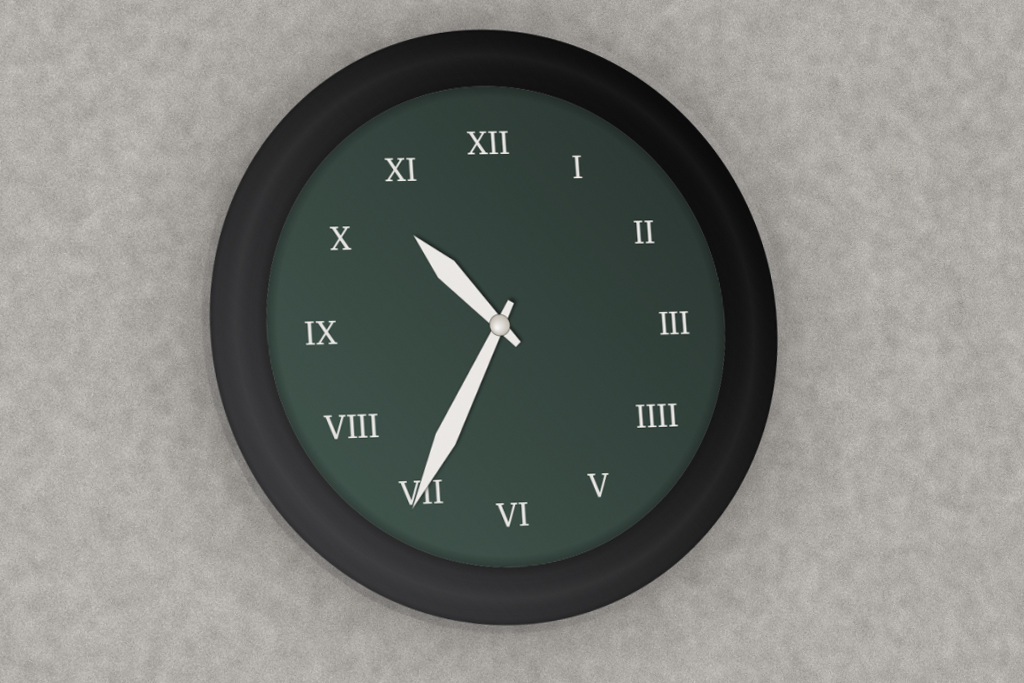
{"hour": 10, "minute": 35}
